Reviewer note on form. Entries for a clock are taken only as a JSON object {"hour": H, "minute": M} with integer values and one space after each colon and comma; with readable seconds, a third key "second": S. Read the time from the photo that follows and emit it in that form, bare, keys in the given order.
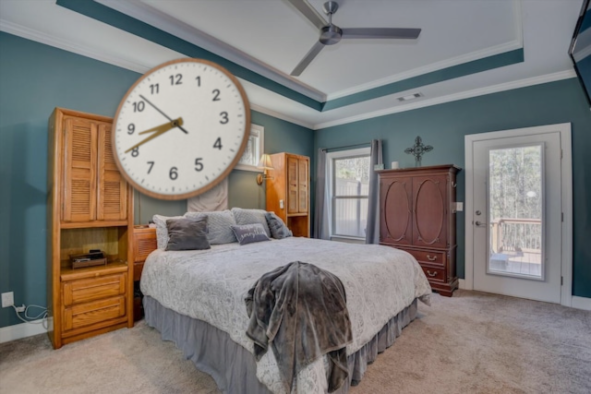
{"hour": 8, "minute": 40, "second": 52}
